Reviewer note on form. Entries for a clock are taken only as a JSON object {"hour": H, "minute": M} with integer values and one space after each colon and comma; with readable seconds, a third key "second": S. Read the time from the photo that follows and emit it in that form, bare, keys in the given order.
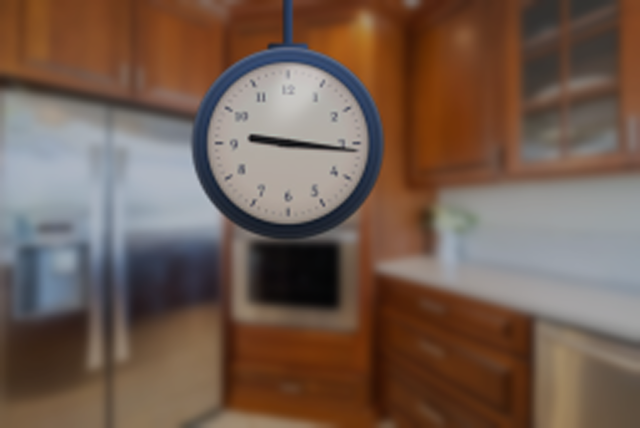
{"hour": 9, "minute": 16}
